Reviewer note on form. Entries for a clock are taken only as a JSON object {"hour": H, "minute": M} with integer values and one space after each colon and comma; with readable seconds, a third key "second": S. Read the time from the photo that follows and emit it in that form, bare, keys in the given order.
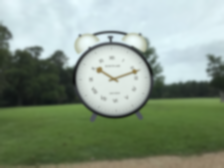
{"hour": 10, "minute": 12}
